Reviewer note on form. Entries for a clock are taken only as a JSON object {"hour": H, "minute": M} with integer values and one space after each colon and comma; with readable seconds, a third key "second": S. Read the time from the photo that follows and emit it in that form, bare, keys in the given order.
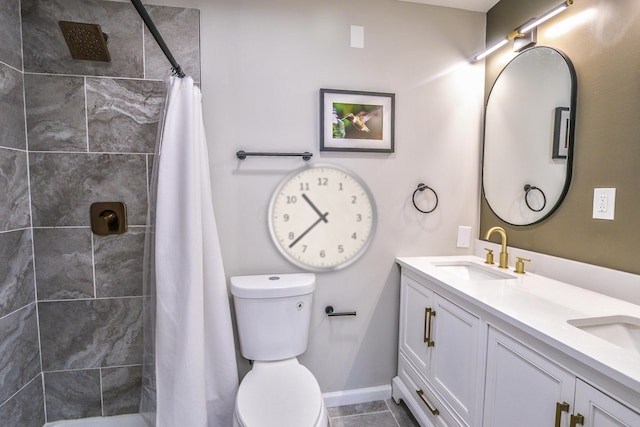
{"hour": 10, "minute": 38}
